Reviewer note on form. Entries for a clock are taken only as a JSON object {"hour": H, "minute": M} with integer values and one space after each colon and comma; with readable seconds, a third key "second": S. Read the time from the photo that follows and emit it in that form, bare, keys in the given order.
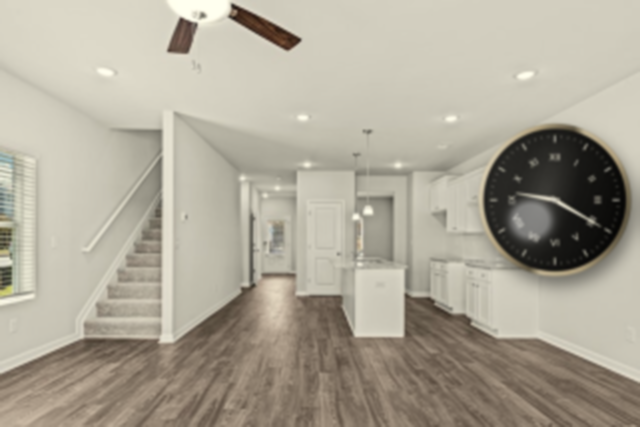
{"hour": 9, "minute": 20}
